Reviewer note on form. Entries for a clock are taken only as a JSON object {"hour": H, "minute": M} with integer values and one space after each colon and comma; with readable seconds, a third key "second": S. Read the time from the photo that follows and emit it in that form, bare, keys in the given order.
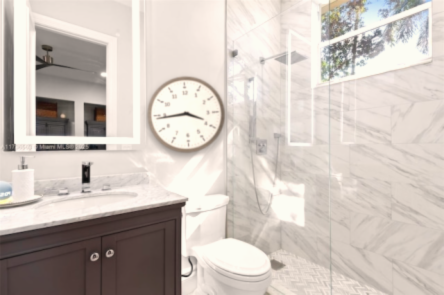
{"hour": 3, "minute": 44}
